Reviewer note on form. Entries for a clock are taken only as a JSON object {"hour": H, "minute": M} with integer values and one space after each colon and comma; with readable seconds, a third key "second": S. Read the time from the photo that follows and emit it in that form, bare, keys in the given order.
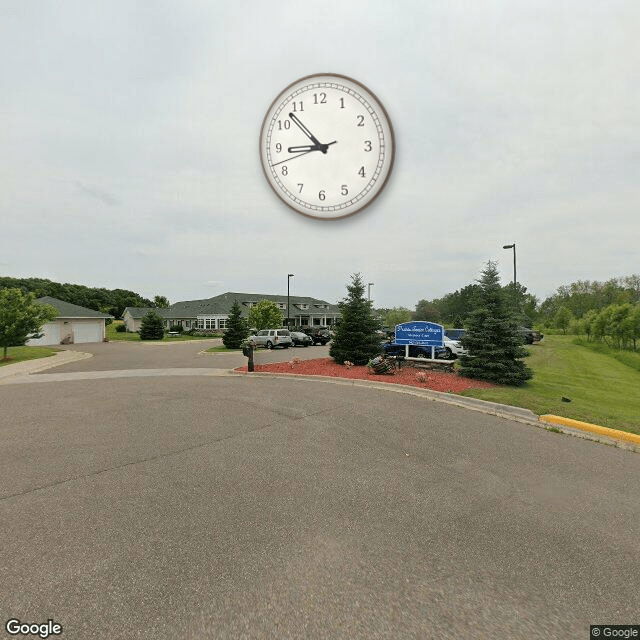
{"hour": 8, "minute": 52, "second": 42}
